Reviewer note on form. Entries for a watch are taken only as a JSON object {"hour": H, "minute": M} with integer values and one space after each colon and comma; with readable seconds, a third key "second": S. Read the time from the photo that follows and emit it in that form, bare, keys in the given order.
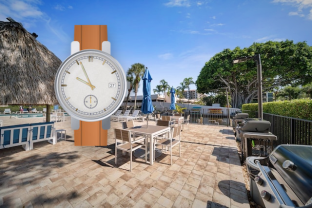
{"hour": 9, "minute": 56}
